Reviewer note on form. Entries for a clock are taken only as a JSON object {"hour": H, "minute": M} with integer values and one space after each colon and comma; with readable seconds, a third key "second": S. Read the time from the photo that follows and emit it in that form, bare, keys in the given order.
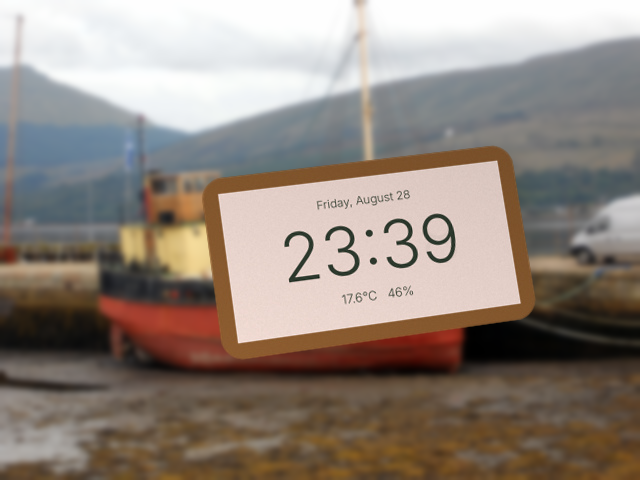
{"hour": 23, "minute": 39}
